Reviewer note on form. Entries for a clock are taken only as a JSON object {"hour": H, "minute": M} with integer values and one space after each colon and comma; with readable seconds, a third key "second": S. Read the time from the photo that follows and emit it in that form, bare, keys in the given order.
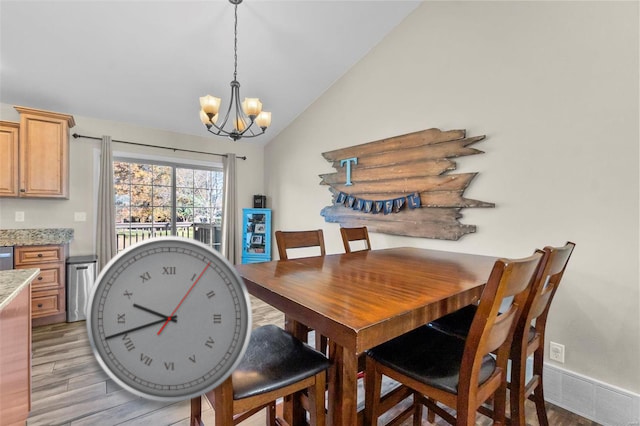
{"hour": 9, "minute": 42, "second": 6}
